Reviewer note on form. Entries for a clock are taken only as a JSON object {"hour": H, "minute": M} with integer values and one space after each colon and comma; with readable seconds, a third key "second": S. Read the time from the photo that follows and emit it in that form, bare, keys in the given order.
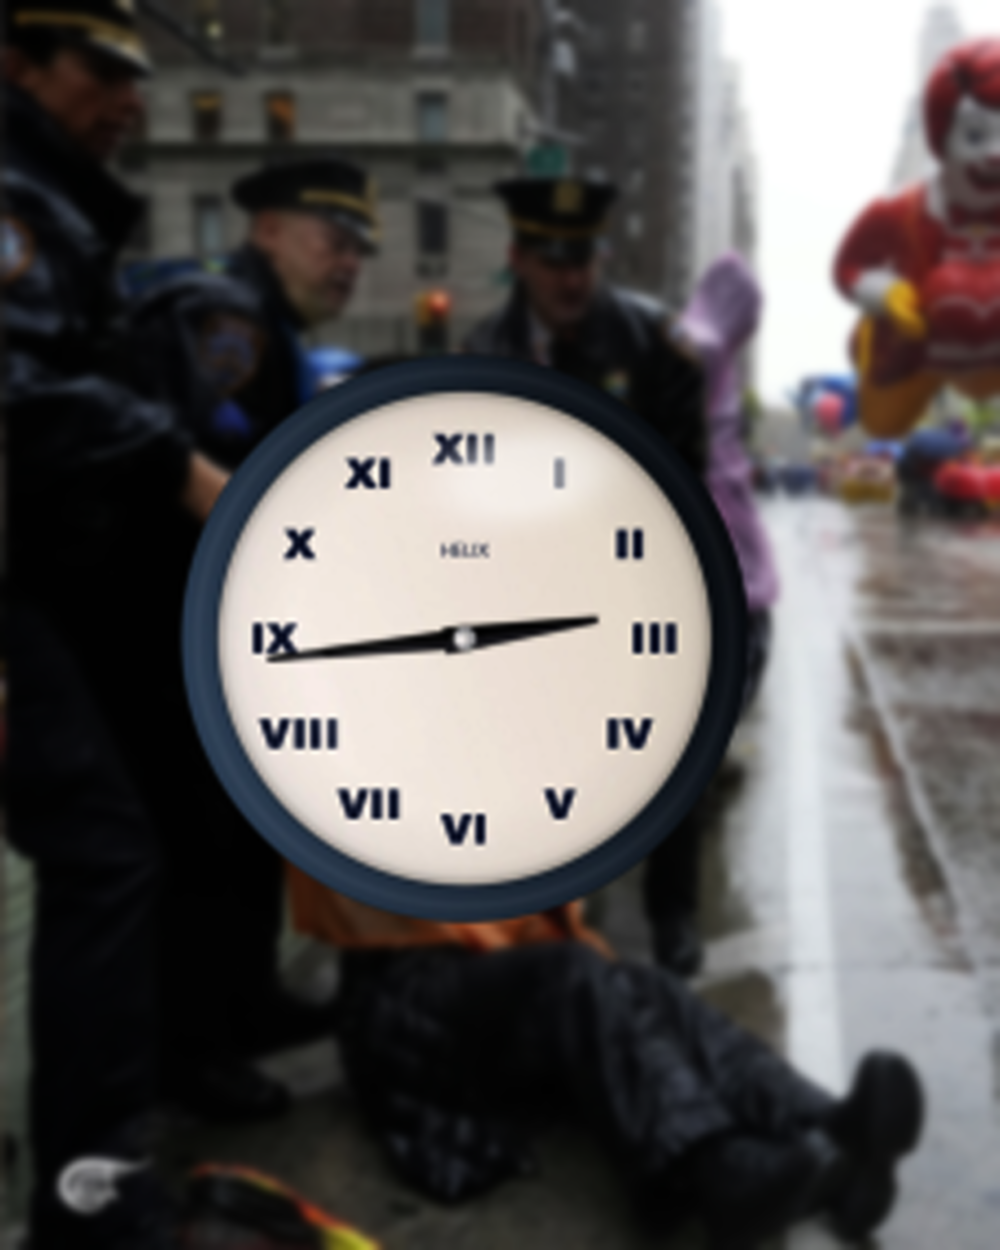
{"hour": 2, "minute": 44}
